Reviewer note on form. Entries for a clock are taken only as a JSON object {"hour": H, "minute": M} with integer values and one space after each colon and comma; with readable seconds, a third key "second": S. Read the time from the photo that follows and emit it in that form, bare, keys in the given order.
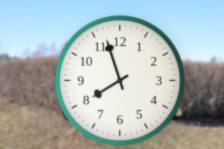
{"hour": 7, "minute": 57}
